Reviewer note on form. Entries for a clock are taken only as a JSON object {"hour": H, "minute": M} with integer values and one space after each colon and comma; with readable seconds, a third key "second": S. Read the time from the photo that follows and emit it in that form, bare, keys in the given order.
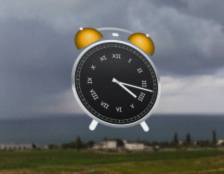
{"hour": 4, "minute": 17}
